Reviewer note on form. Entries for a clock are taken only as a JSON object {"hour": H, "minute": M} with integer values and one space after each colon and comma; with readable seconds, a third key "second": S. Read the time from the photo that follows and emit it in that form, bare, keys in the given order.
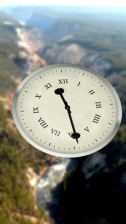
{"hour": 11, "minute": 29}
